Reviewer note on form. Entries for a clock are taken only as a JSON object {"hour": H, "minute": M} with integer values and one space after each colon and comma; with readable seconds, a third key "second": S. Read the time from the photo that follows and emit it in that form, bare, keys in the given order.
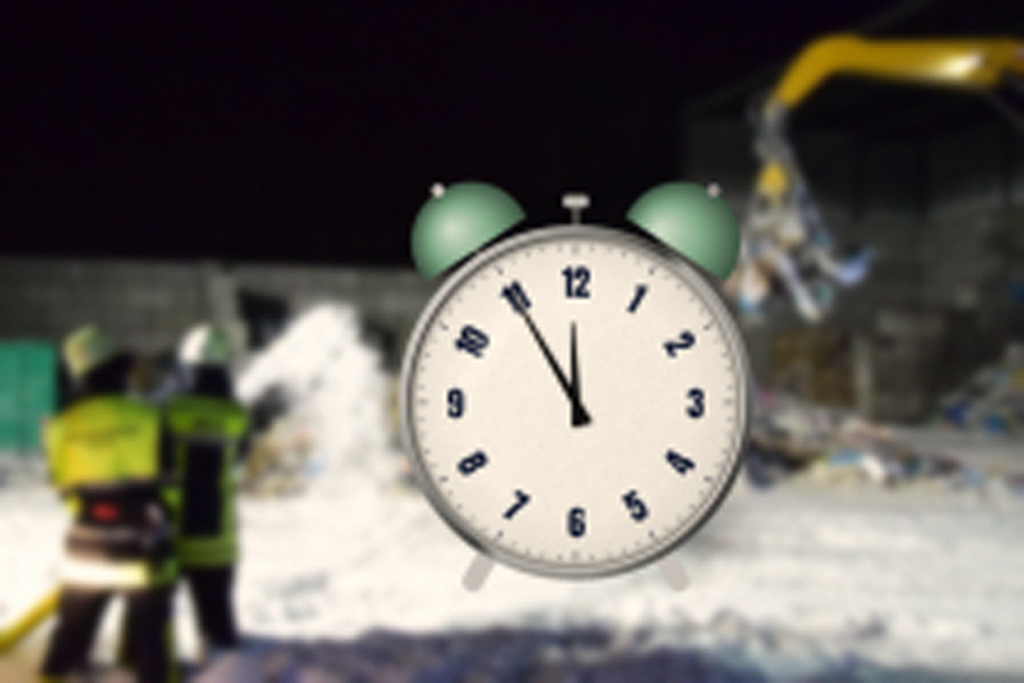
{"hour": 11, "minute": 55}
